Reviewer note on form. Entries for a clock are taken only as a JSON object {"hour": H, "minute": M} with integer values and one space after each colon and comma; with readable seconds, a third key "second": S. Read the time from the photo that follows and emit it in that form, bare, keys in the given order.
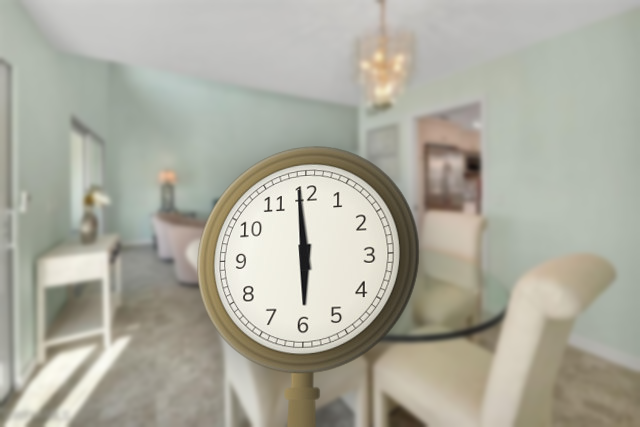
{"hour": 5, "minute": 59}
